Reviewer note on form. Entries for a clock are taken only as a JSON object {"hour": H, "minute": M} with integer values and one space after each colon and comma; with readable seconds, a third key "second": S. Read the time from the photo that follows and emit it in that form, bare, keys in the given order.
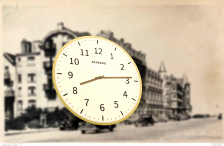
{"hour": 8, "minute": 14}
